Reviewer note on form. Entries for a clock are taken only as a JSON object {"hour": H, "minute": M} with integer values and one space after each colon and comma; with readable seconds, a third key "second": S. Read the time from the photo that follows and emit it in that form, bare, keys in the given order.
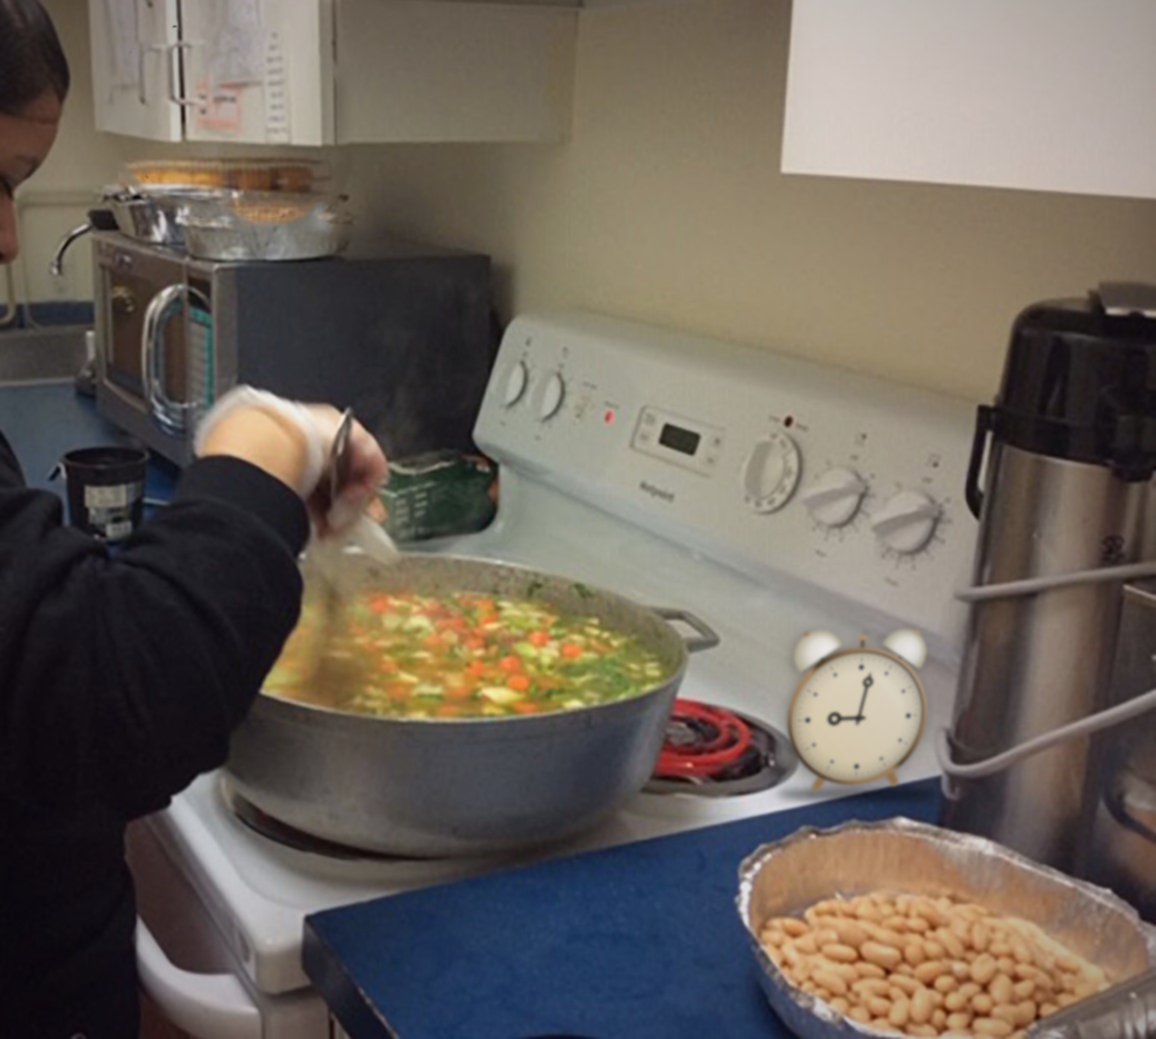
{"hour": 9, "minute": 2}
